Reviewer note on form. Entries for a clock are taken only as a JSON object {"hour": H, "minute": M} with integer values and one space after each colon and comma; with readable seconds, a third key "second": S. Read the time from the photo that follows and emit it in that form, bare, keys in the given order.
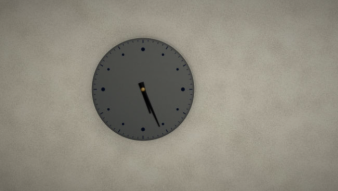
{"hour": 5, "minute": 26}
